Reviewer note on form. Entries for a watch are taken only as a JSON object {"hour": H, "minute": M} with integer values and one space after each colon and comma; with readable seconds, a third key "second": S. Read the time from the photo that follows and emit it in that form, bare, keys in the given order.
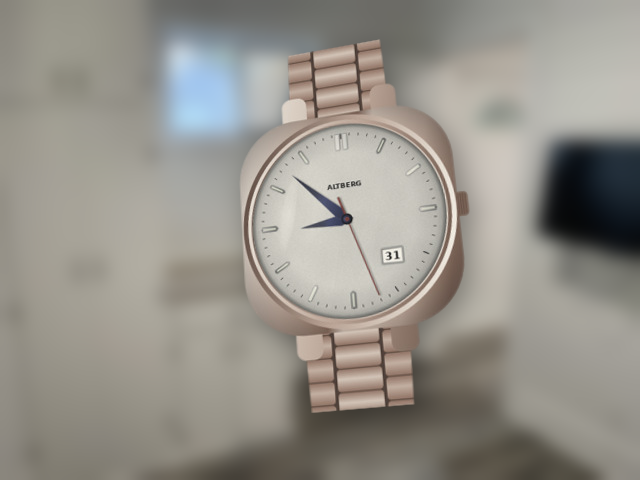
{"hour": 8, "minute": 52, "second": 27}
